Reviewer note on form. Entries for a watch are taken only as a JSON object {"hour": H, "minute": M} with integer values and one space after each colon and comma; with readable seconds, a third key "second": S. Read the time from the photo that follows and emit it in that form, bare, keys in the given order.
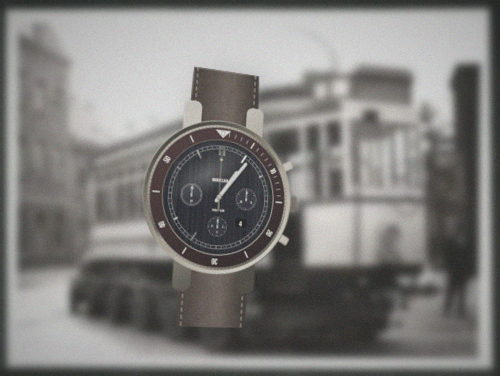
{"hour": 1, "minute": 6}
